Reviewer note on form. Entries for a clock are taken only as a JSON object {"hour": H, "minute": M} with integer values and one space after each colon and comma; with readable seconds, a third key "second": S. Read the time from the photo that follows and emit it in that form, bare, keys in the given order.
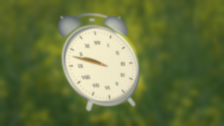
{"hour": 9, "minute": 48}
